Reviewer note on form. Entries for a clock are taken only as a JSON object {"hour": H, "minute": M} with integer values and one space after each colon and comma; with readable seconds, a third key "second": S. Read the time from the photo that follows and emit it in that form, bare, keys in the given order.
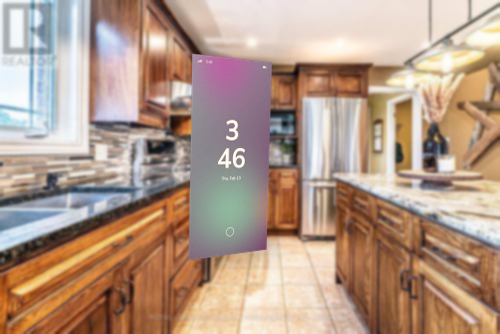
{"hour": 3, "minute": 46}
